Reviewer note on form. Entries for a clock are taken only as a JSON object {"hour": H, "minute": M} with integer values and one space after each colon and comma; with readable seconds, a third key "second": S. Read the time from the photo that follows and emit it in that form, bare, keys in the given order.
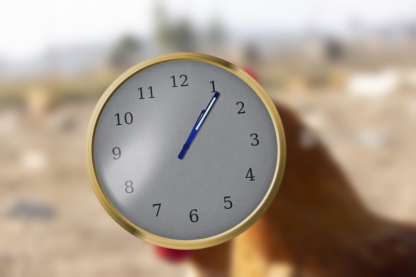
{"hour": 1, "minute": 6}
